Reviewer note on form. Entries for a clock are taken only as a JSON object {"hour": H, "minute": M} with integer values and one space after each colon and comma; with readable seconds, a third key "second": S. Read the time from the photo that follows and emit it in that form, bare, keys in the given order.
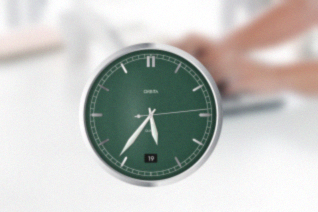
{"hour": 5, "minute": 36, "second": 14}
